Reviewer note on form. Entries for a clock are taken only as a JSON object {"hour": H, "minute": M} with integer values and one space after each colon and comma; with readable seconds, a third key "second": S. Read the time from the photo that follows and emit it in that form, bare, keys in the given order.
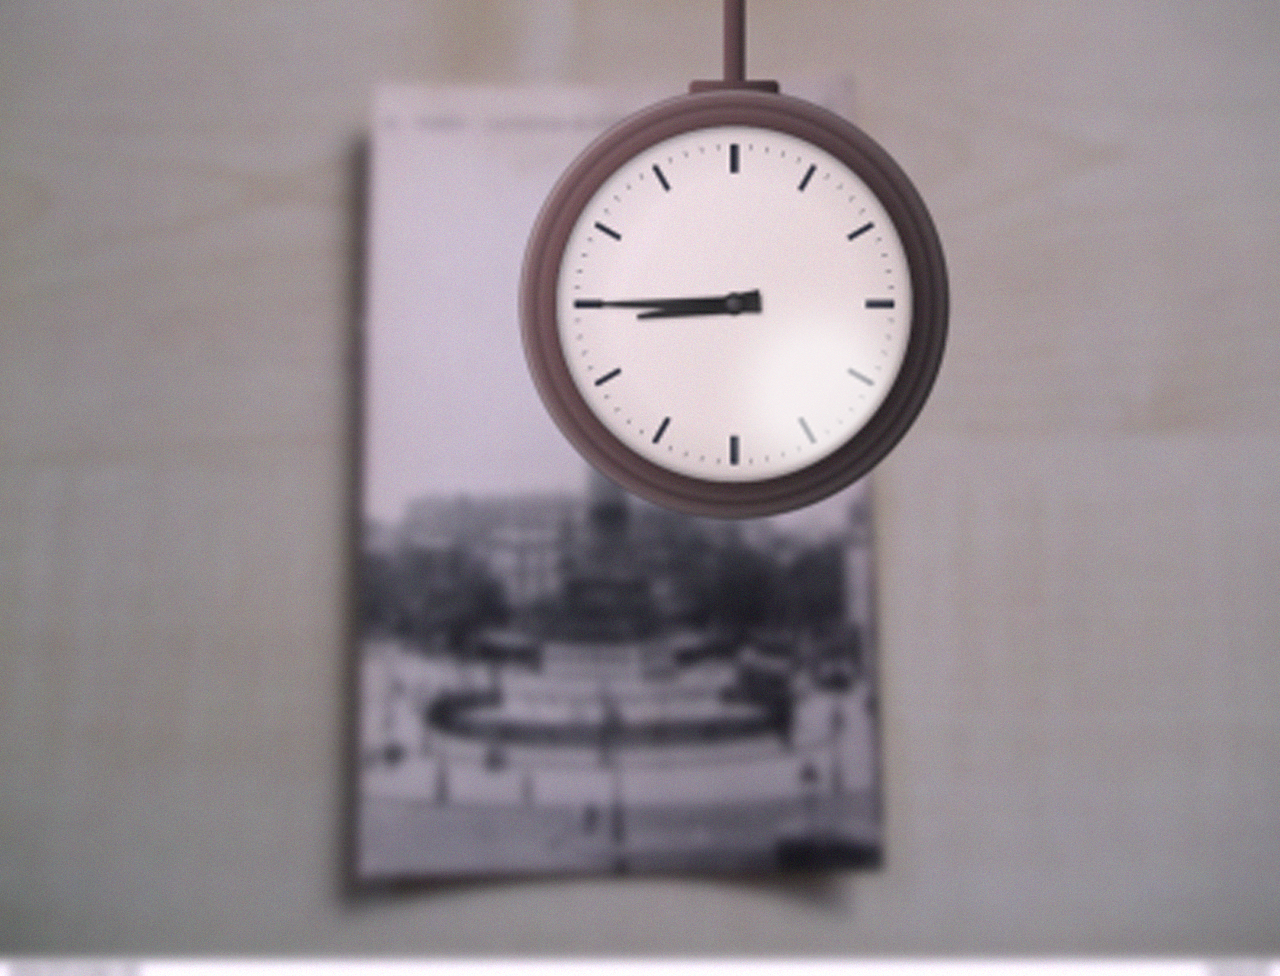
{"hour": 8, "minute": 45}
